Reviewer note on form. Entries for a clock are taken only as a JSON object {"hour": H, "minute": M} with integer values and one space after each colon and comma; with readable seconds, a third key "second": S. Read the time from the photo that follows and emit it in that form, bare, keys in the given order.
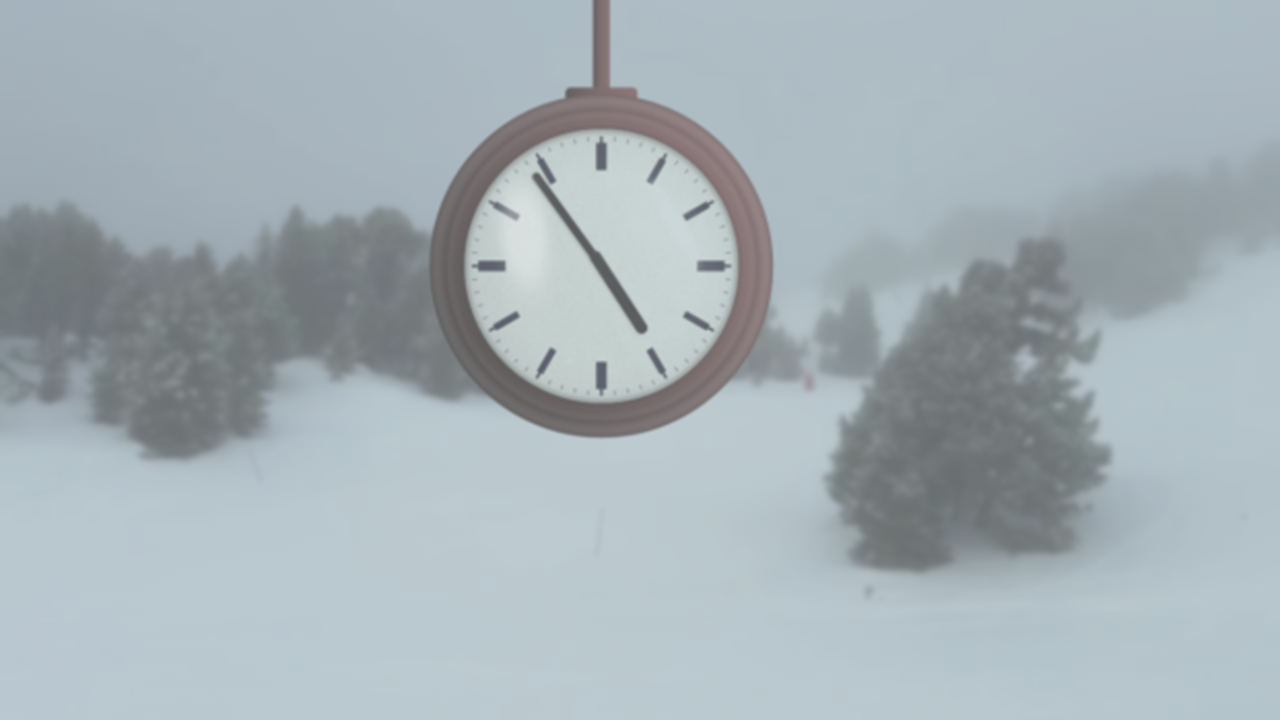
{"hour": 4, "minute": 54}
